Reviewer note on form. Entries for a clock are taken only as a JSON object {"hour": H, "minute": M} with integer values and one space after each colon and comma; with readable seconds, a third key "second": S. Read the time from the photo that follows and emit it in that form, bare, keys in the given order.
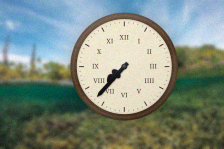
{"hour": 7, "minute": 37}
